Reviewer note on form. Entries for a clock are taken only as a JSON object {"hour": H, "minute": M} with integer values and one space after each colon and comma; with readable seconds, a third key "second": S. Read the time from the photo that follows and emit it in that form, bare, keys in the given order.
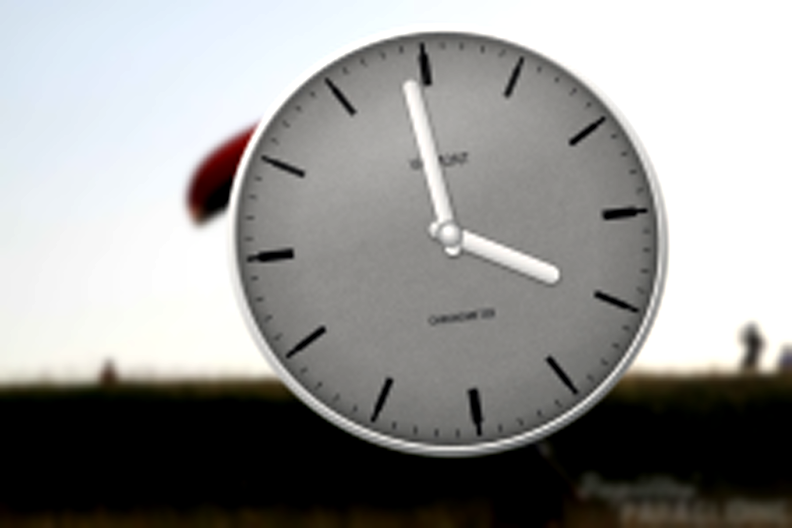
{"hour": 3, "minute": 59}
